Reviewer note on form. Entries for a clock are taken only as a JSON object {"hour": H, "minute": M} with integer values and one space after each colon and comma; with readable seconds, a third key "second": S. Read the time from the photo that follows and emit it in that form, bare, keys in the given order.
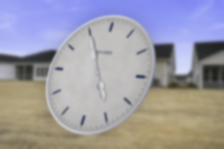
{"hour": 4, "minute": 55}
